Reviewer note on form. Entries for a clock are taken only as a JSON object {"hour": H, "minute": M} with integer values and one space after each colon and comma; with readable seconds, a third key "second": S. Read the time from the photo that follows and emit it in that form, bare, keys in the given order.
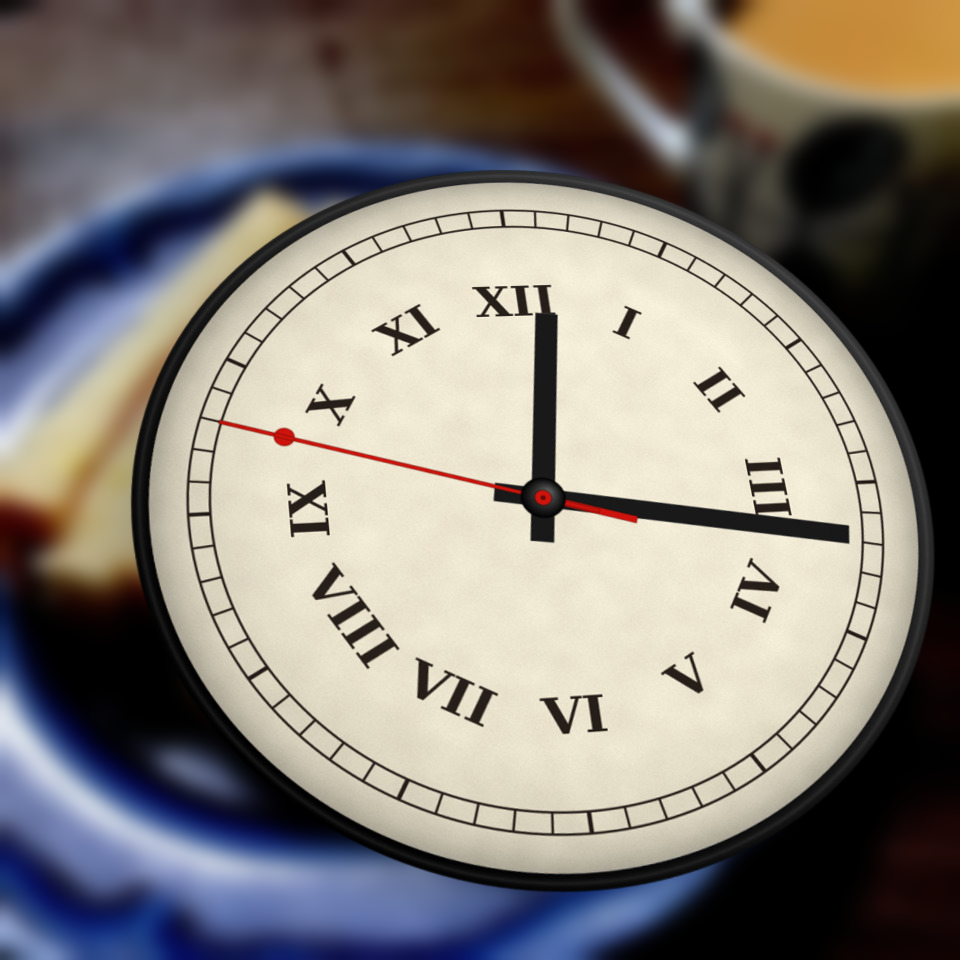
{"hour": 12, "minute": 16, "second": 48}
